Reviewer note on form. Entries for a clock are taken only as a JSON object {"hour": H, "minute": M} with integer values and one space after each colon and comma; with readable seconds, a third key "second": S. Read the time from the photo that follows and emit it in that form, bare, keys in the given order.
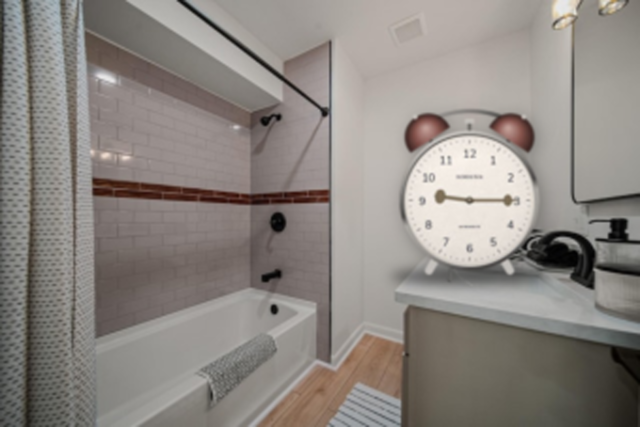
{"hour": 9, "minute": 15}
